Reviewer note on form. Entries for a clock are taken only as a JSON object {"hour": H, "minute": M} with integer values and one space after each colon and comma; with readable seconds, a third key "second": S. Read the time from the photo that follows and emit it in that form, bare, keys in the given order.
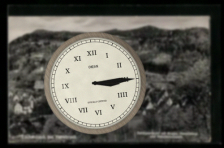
{"hour": 3, "minute": 15}
